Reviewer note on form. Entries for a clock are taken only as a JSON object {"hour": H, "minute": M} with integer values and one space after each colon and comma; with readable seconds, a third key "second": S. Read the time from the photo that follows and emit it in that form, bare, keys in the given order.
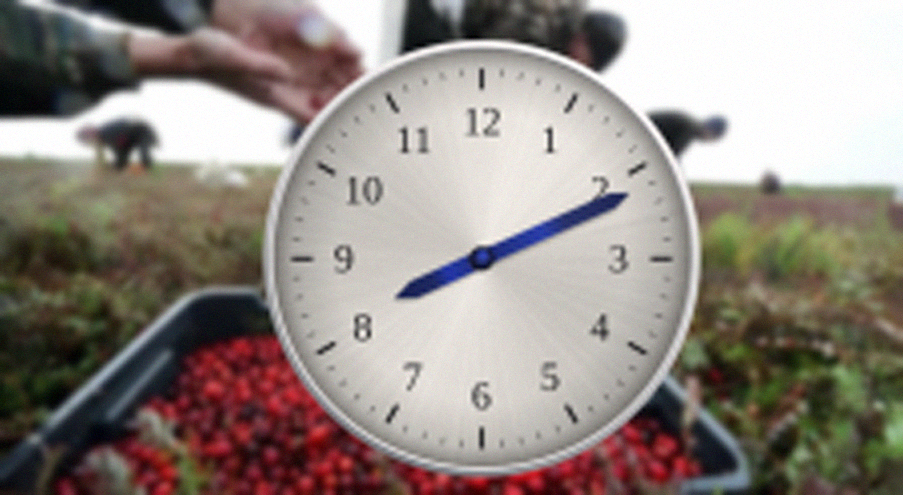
{"hour": 8, "minute": 11}
